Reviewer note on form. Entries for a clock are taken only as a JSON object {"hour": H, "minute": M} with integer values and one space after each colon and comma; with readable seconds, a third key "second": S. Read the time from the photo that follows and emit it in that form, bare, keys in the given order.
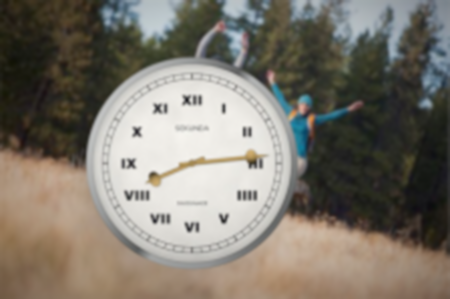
{"hour": 8, "minute": 14}
